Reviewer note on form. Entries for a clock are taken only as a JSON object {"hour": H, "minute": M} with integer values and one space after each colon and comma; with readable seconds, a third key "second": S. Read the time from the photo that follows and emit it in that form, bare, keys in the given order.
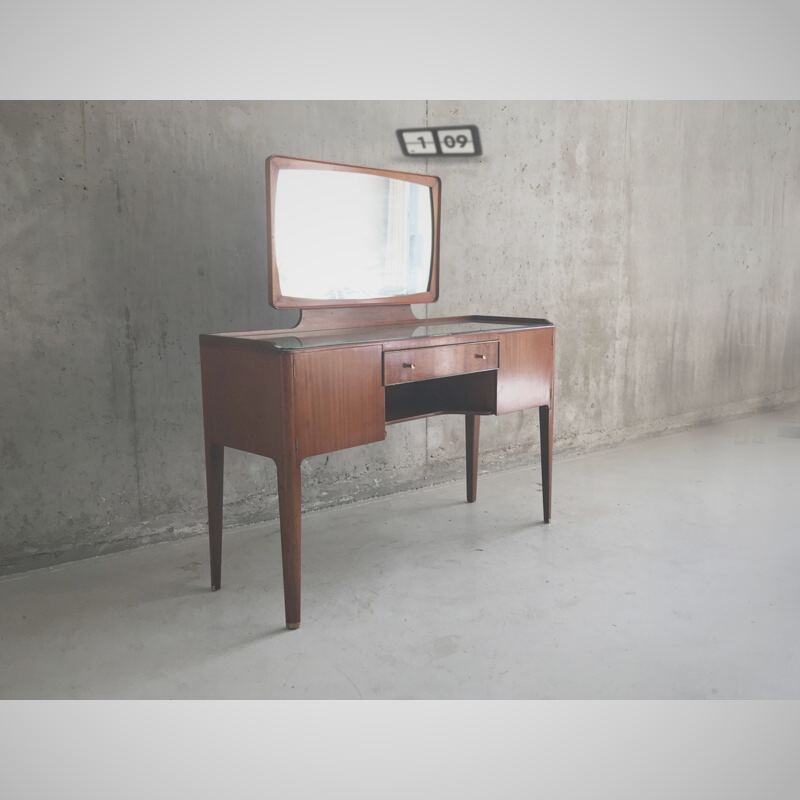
{"hour": 1, "minute": 9}
